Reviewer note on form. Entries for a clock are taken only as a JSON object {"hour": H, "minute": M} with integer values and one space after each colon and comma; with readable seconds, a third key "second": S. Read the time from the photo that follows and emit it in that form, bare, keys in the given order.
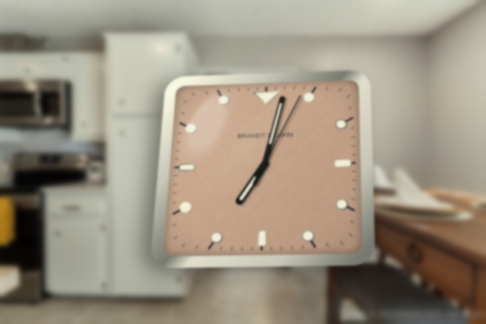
{"hour": 7, "minute": 2, "second": 4}
